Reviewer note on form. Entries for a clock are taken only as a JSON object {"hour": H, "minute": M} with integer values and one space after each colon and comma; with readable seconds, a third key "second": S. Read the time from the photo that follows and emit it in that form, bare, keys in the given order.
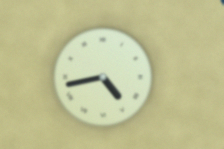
{"hour": 4, "minute": 43}
